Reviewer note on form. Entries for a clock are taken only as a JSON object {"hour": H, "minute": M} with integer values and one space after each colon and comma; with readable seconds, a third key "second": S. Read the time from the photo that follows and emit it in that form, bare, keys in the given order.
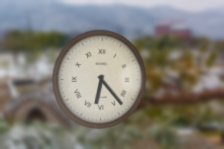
{"hour": 6, "minute": 23}
